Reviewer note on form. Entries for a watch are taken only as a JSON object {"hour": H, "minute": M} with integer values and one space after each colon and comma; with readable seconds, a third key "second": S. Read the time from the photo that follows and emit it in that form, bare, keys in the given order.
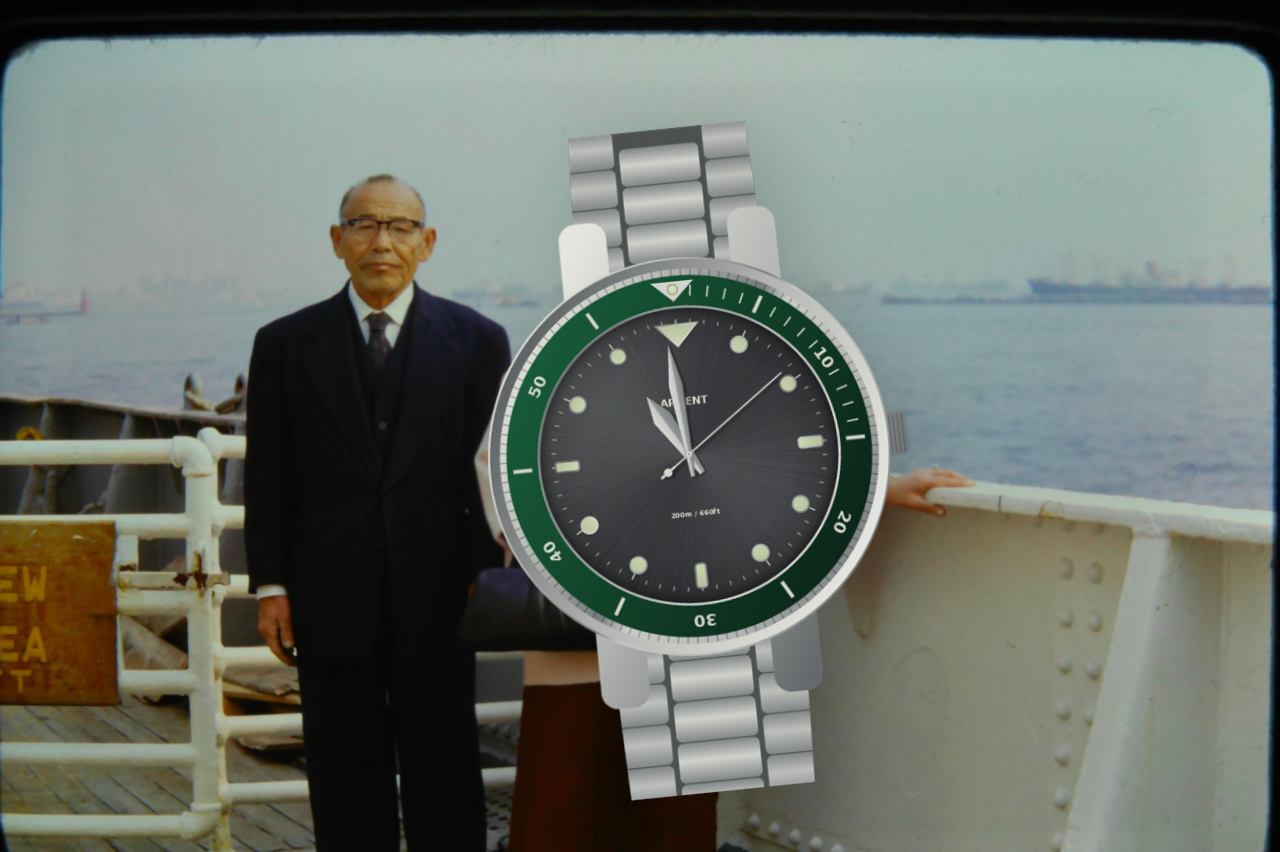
{"hour": 10, "minute": 59, "second": 9}
